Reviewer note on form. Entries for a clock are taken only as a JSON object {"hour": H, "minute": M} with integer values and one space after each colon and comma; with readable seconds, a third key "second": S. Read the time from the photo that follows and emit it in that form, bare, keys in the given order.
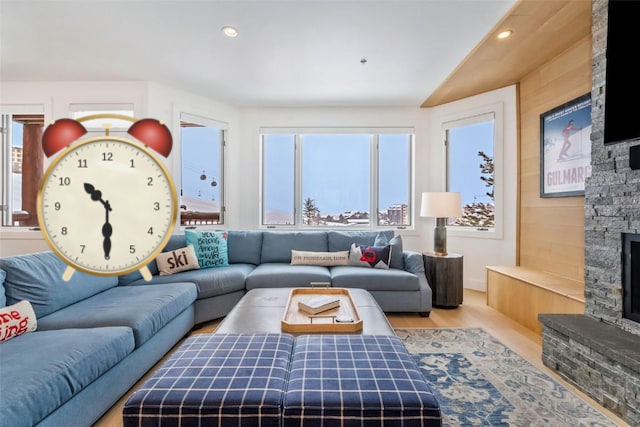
{"hour": 10, "minute": 30}
